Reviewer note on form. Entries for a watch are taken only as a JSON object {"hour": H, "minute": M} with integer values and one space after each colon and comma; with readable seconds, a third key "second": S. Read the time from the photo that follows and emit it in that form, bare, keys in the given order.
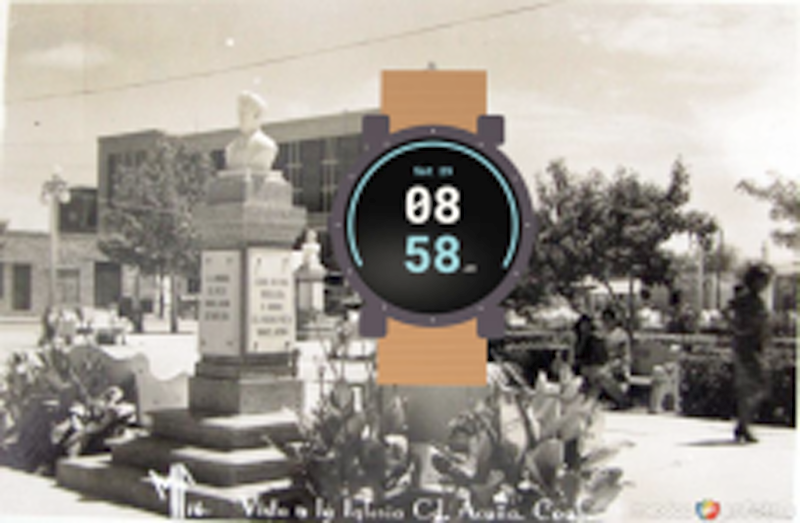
{"hour": 8, "minute": 58}
